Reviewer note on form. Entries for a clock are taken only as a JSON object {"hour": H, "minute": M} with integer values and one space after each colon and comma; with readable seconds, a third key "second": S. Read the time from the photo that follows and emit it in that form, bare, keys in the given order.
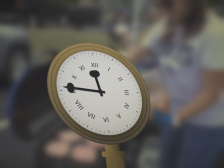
{"hour": 11, "minute": 46}
